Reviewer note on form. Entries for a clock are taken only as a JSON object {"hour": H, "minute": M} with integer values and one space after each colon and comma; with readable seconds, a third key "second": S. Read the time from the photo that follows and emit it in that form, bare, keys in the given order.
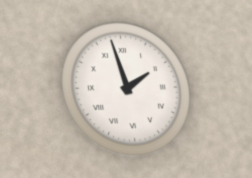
{"hour": 1, "minute": 58}
